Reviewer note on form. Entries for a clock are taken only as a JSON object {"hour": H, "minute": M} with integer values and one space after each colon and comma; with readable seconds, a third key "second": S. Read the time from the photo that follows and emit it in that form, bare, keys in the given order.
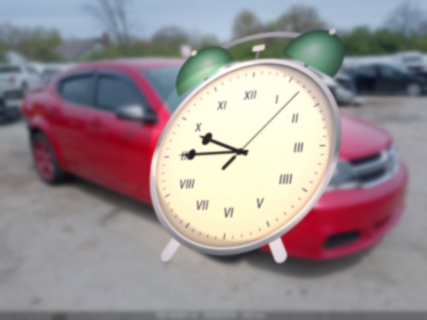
{"hour": 9, "minute": 45, "second": 7}
